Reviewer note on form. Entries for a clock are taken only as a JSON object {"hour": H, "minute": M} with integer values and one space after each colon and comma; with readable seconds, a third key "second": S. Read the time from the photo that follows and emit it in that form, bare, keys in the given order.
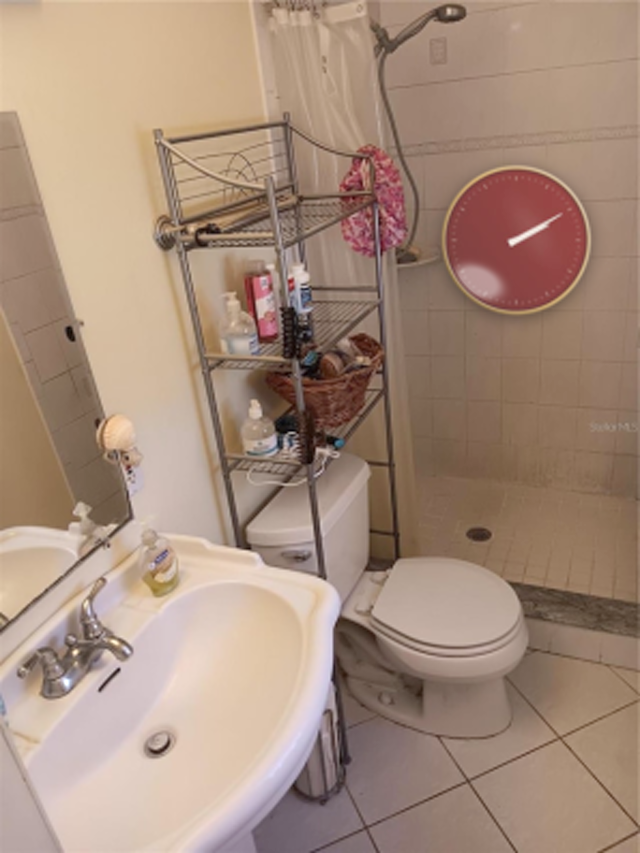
{"hour": 2, "minute": 10}
